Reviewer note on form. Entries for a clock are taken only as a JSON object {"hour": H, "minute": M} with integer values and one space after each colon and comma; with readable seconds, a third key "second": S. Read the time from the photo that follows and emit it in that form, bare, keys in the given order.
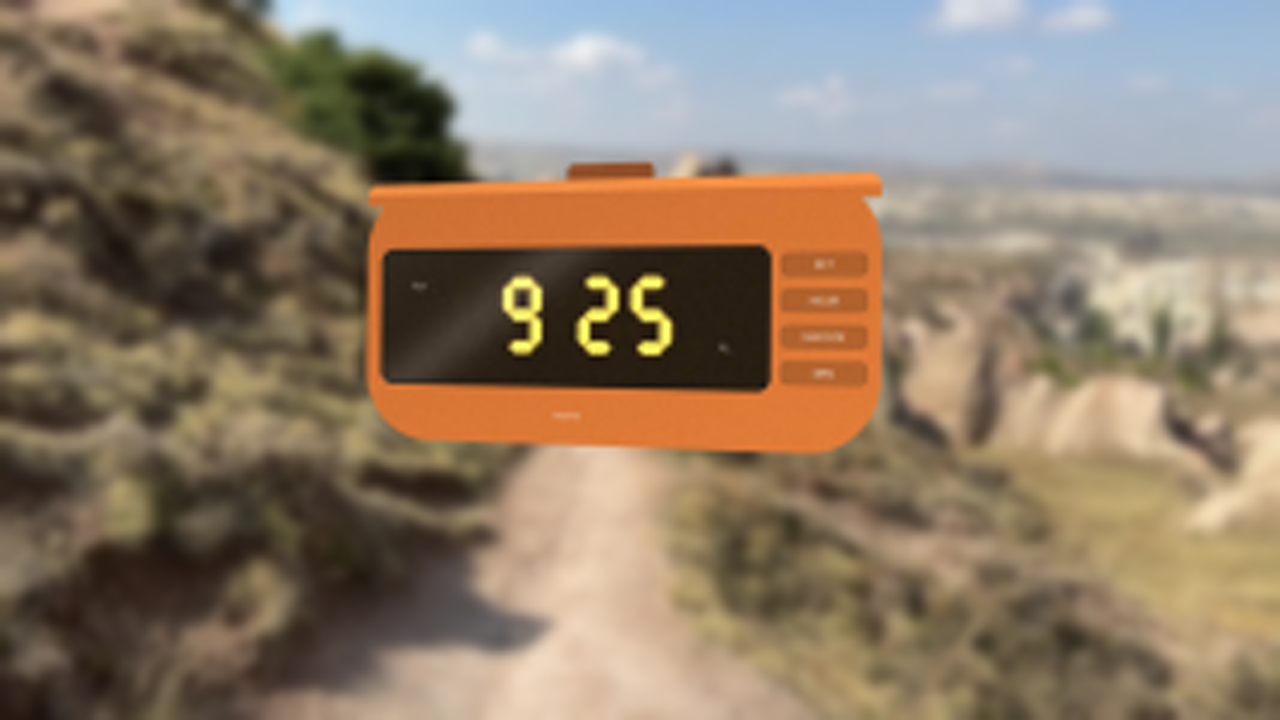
{"hour": 9, "minute": 25}
